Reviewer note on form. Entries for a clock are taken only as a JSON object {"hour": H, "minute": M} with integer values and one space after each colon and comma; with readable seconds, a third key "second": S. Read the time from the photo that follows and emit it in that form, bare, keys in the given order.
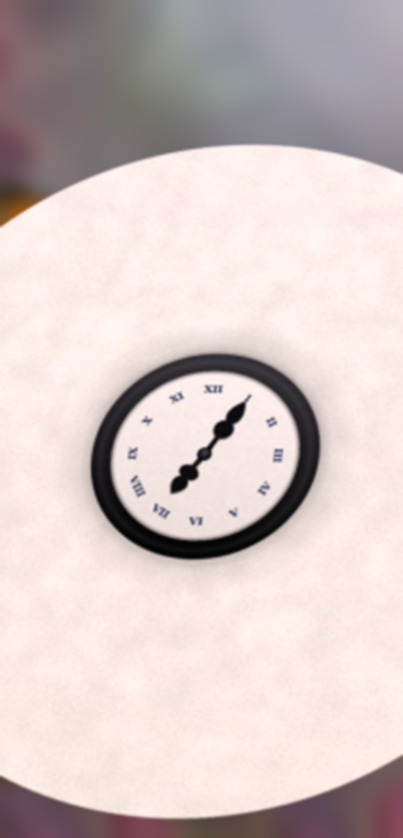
{"hour": 7, "minute": 5}
